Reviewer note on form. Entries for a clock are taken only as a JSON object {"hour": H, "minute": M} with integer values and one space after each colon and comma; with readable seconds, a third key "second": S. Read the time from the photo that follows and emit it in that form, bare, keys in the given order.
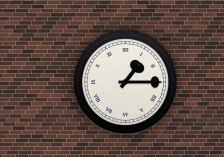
{"hour": 1, "minute": 15}
